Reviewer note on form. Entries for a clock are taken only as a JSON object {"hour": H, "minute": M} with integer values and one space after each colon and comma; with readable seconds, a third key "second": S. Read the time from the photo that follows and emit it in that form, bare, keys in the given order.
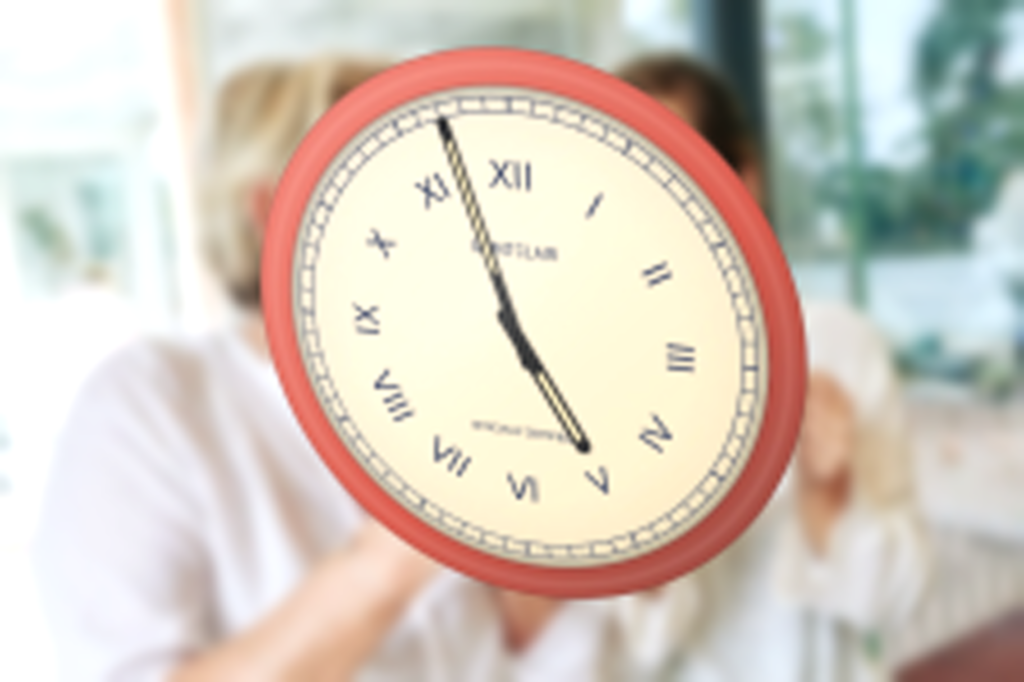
{"hour": 4, "minute": 57}
